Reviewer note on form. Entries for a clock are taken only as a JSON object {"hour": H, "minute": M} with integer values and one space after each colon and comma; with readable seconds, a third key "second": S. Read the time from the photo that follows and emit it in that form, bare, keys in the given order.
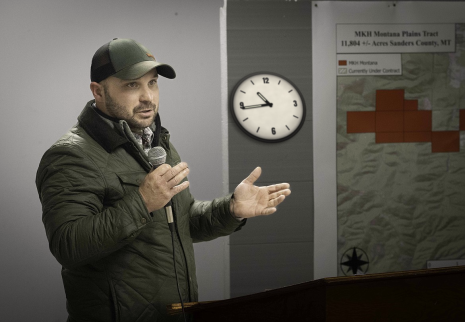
{"hour": 10, "minute": 44}
